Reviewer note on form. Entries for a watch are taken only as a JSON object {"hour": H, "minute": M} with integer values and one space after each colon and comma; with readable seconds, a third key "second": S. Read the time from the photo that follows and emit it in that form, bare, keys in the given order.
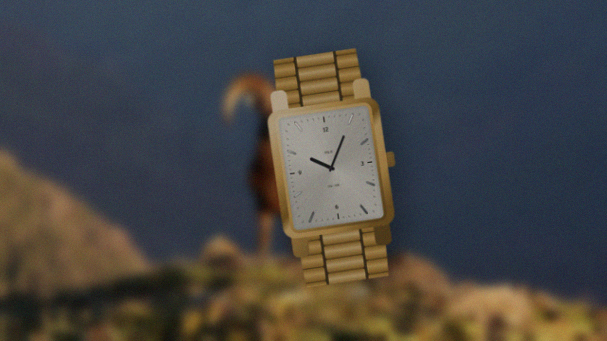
{"hour": 10, "minute": 5}
